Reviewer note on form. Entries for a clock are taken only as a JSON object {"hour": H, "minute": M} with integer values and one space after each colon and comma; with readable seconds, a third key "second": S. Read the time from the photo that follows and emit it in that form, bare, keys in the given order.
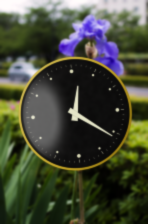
{"hour": 12, "minute": 21}
